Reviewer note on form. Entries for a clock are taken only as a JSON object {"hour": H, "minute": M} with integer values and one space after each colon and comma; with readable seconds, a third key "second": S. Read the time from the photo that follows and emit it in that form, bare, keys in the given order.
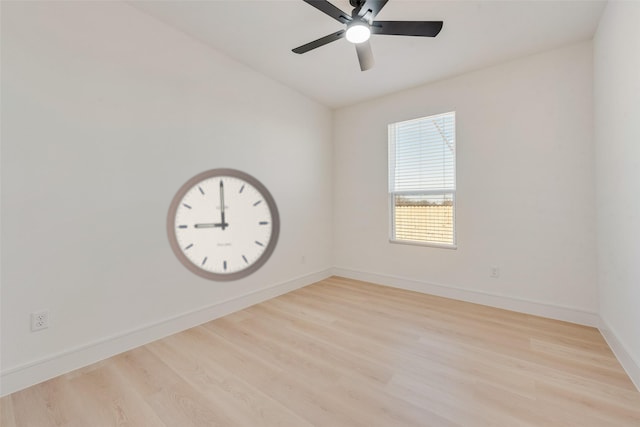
{"hour": 9, "minute": 0}
